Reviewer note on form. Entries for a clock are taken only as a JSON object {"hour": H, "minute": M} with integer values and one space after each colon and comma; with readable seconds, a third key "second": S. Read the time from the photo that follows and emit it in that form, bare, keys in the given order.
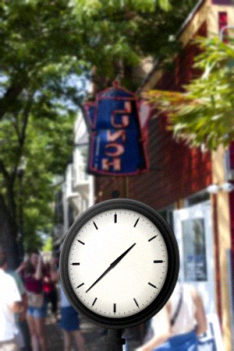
{"hour": 1, "minute": 38}
